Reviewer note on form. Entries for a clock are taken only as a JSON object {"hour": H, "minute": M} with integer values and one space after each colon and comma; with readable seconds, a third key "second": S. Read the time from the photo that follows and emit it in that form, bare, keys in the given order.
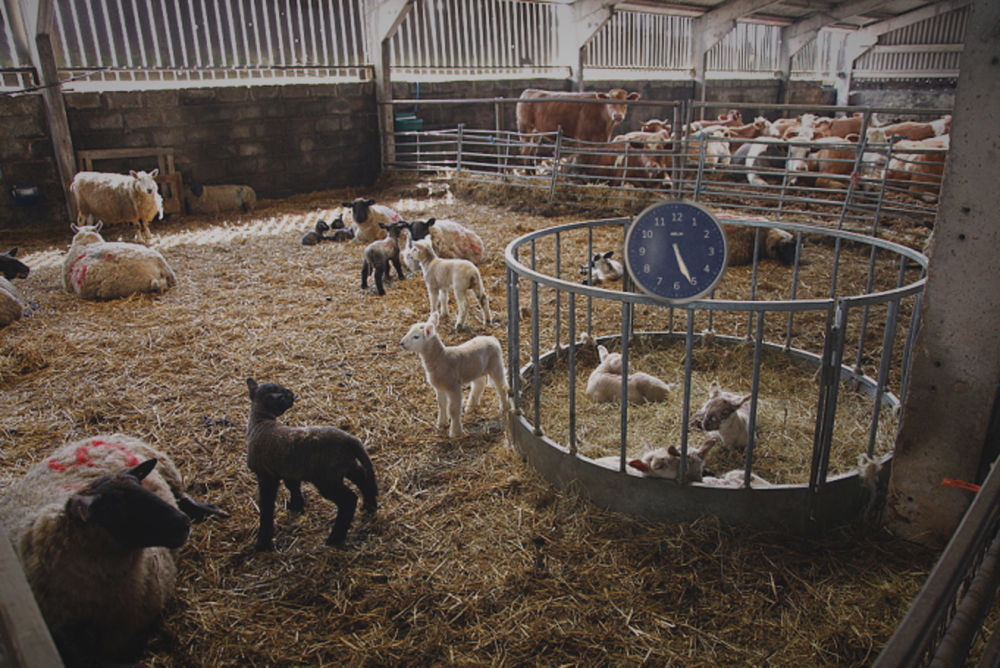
{"hour": 5, "minute": 26}
